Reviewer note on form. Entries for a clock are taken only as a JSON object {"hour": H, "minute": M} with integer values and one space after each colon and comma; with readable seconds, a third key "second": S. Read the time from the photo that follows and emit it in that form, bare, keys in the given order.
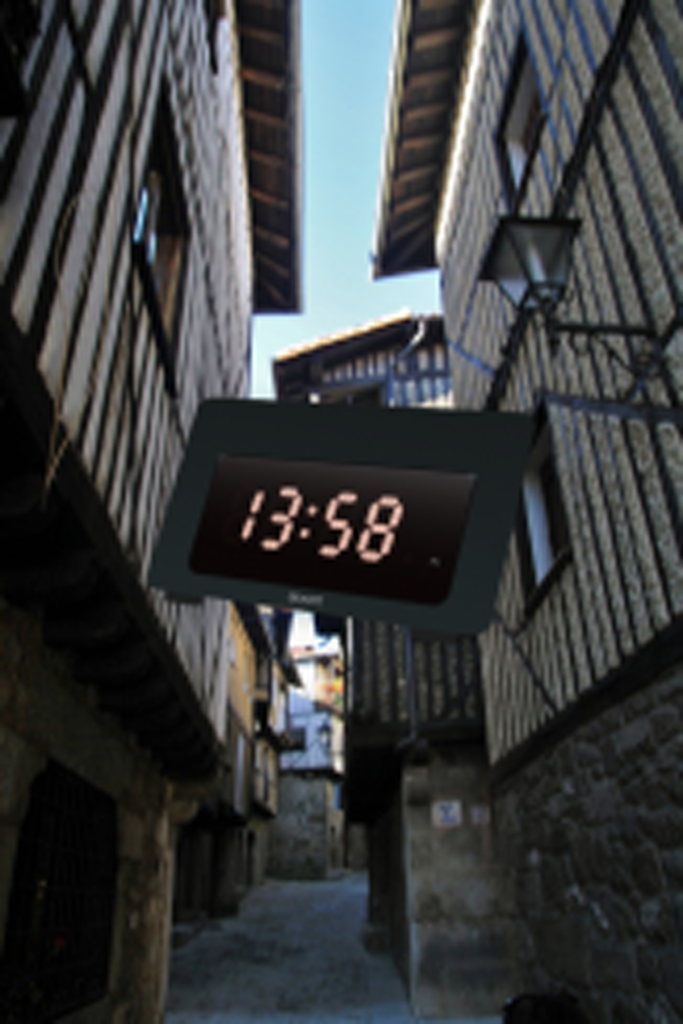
{"hour": 13, "minute": 58}
